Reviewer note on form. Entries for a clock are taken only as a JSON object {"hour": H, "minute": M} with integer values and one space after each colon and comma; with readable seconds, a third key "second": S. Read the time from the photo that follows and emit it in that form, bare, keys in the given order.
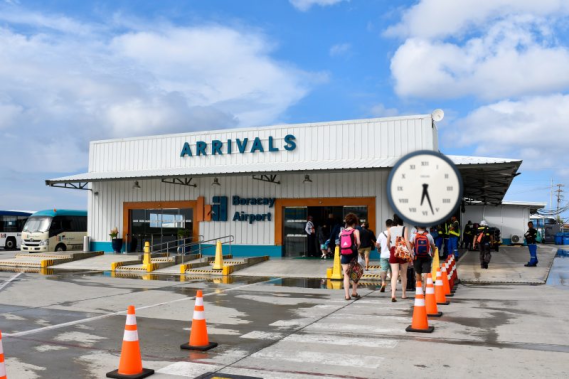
{"hour": 6, "minute": 27}
